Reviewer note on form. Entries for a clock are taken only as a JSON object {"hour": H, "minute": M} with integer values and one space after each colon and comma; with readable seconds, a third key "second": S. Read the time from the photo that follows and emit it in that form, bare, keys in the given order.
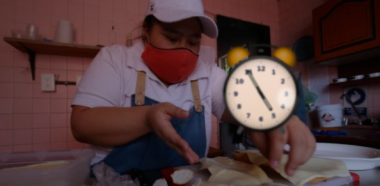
{"hour": 4, "minute": 55}
